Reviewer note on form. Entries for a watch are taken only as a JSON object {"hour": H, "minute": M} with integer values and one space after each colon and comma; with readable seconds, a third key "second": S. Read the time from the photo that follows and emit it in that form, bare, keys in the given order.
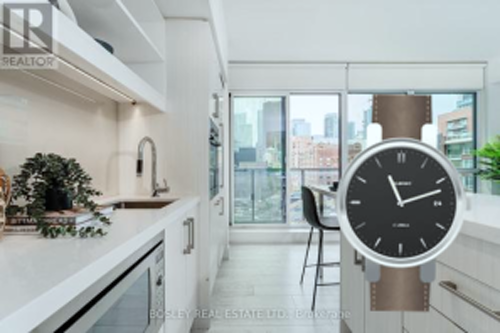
{"hour": 11, "minute": 12}
